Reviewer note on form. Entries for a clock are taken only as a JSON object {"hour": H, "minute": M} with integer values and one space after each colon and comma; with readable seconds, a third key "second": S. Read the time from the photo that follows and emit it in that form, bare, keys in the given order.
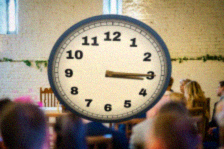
{"hour": 3, "minute": 15}
